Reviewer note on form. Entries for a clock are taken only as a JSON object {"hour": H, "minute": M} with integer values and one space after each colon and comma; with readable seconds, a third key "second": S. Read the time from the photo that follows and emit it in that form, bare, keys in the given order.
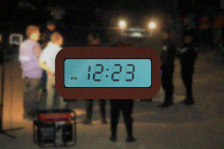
{"hour": 12, "minute": 23}
